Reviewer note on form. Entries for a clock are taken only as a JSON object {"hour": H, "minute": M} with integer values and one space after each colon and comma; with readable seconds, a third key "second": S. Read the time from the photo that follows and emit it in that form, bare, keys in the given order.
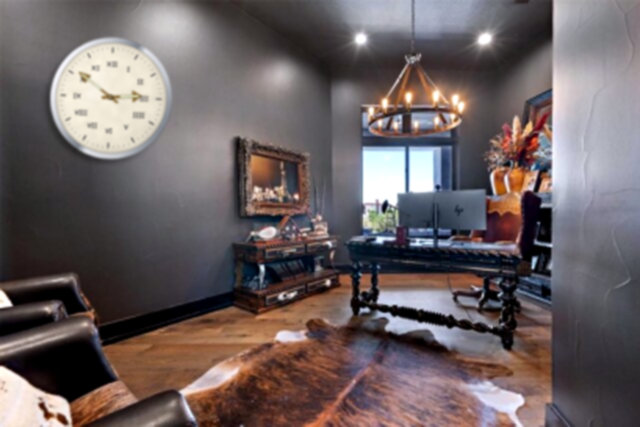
{"hour": 2, "minute": 51}
